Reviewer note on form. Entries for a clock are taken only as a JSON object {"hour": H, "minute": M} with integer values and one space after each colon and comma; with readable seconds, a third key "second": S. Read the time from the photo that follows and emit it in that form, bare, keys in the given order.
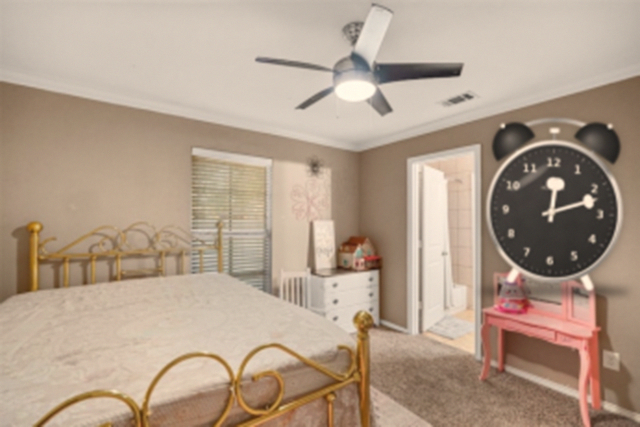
{"hour": 12, "minute": 12}
